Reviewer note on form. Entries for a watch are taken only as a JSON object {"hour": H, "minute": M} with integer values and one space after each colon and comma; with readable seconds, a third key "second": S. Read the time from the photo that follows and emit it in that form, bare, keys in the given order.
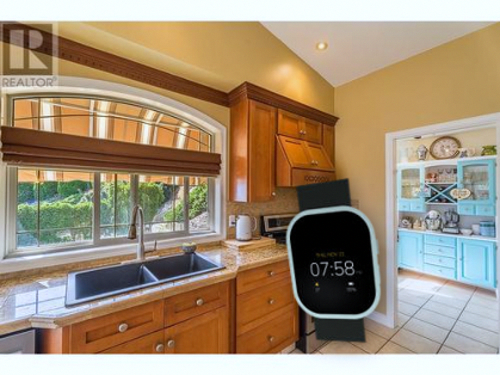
{"hour": 7, "minute": 58}
